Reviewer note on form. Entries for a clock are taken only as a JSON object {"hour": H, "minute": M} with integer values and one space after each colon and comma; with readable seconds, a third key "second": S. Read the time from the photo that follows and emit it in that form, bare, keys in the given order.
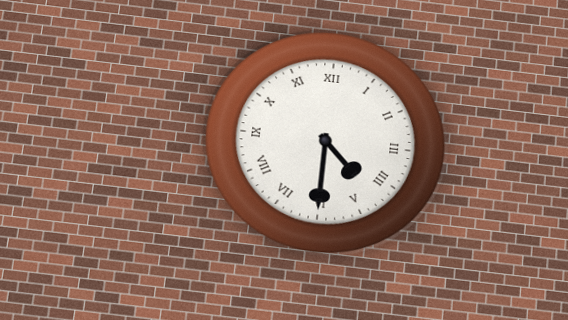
{"hour": 4, "minute": 30}
